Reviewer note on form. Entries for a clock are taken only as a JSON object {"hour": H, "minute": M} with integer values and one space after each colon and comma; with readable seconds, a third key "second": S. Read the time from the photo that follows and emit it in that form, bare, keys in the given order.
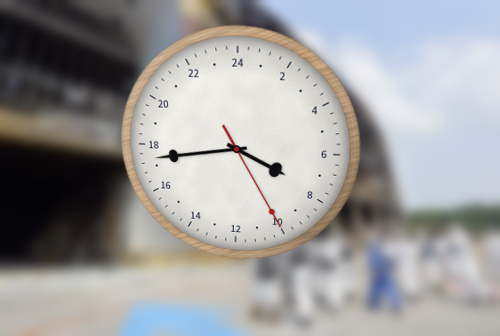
{"hour": 7, "minute": 43, "second": 25}
